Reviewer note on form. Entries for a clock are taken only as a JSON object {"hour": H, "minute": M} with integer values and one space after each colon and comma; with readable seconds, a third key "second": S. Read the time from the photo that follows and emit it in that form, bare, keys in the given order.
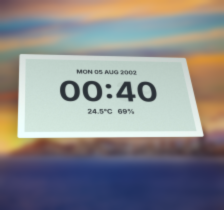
{"hour": 0, "minute": 40}
